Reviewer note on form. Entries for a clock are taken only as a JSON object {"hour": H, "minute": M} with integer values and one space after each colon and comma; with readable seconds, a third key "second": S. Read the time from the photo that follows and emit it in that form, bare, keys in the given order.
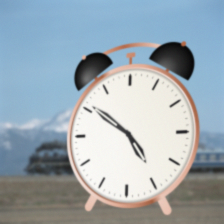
{"hour": 4, "minute": 51}
